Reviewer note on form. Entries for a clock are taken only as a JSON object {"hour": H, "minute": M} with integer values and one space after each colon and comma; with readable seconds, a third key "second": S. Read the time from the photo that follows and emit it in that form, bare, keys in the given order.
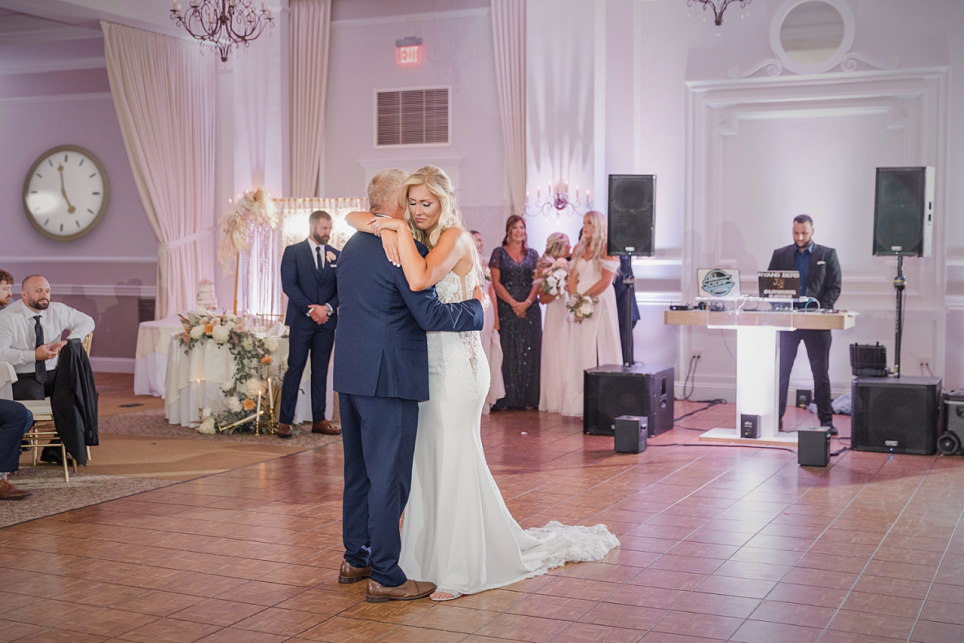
{"hour": 4, "minute": 58}
